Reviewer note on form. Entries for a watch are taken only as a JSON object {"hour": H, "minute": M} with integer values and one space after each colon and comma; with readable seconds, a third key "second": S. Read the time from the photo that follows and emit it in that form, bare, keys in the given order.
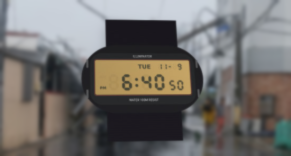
{"hour": 6, "minute": 40, "second": 50}
